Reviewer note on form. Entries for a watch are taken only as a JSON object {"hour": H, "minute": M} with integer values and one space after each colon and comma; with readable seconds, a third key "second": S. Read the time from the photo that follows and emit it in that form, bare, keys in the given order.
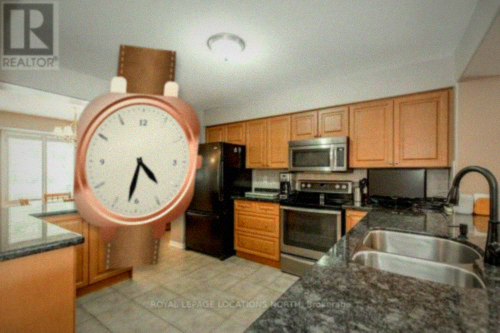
{"hour": 4, "minute": 32}
